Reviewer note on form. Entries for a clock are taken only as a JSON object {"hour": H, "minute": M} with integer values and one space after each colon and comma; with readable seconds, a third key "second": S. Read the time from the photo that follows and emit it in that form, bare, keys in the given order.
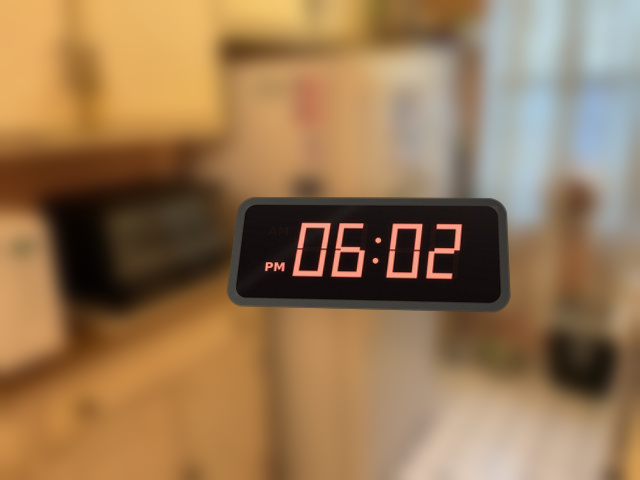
{"hour": 6, "minute": 2}
